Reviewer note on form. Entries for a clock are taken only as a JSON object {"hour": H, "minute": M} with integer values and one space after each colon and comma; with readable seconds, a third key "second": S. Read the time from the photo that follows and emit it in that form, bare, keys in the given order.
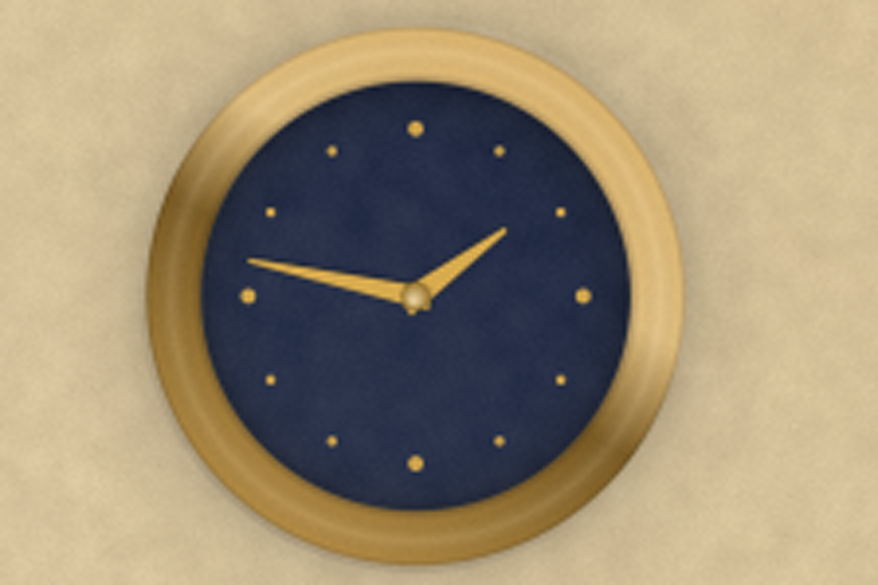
{"hour": 1, "minute": 47}
